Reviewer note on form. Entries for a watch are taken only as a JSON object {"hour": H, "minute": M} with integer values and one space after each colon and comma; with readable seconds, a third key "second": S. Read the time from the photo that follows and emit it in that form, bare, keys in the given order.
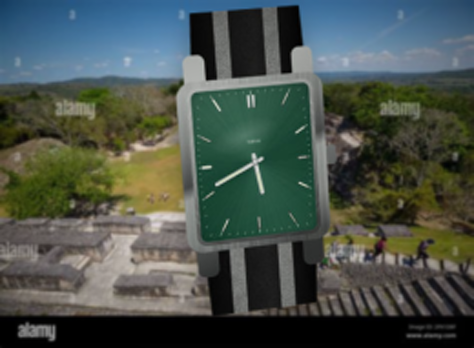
{"hour": 5, "minute": 41}
